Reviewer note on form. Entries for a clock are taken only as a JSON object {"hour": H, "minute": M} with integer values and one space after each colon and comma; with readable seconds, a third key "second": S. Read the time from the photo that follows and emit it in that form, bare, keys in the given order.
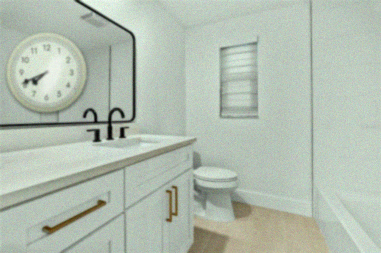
{"hour": 7, "minute": 41}
